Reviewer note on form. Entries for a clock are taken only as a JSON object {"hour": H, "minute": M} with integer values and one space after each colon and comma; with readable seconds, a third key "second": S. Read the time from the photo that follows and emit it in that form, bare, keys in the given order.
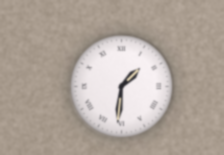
{"hour": 1, "minute": 31}
